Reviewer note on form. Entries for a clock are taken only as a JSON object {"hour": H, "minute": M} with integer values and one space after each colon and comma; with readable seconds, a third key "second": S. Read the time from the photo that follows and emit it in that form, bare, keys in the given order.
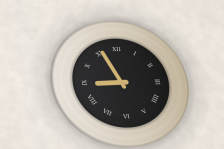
{"hour": 8, "minute": 56}
